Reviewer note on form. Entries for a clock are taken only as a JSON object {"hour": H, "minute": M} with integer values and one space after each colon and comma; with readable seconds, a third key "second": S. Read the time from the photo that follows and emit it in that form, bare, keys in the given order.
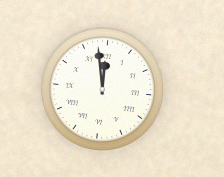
{"hour": 11, "minute": 58}
